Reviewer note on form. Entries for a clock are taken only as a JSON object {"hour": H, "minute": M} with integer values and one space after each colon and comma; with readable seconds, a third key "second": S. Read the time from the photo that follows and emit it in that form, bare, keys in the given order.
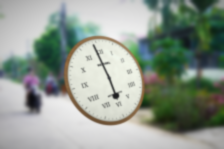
{"hour": 5, "minute": 59}
